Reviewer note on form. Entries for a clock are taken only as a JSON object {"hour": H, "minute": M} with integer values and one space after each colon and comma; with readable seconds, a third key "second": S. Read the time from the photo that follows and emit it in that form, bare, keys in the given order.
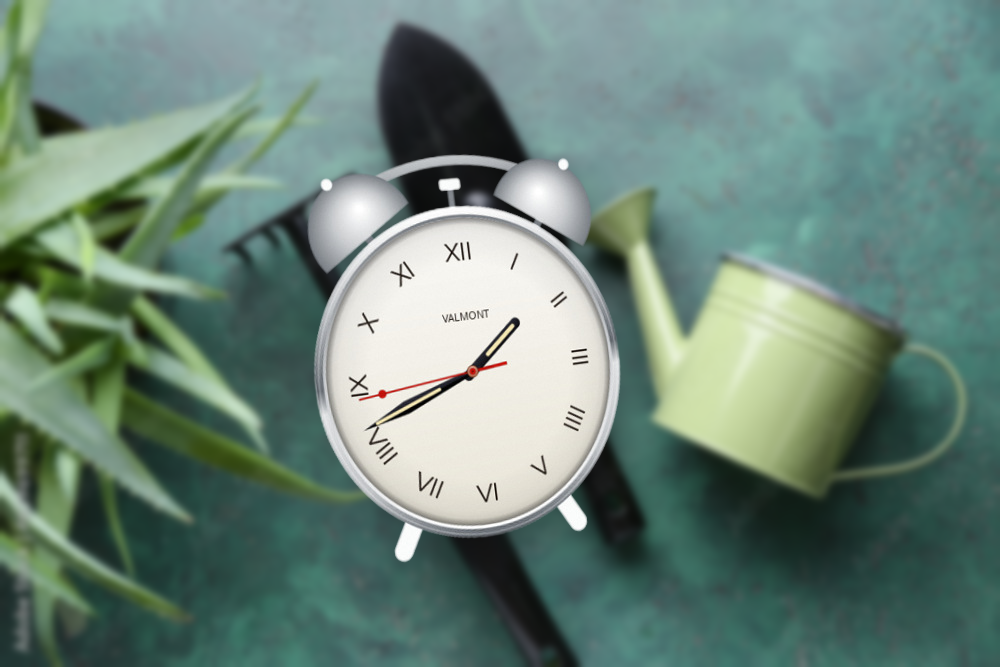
{"hour": 1, "minute": 41, "second": 44}
